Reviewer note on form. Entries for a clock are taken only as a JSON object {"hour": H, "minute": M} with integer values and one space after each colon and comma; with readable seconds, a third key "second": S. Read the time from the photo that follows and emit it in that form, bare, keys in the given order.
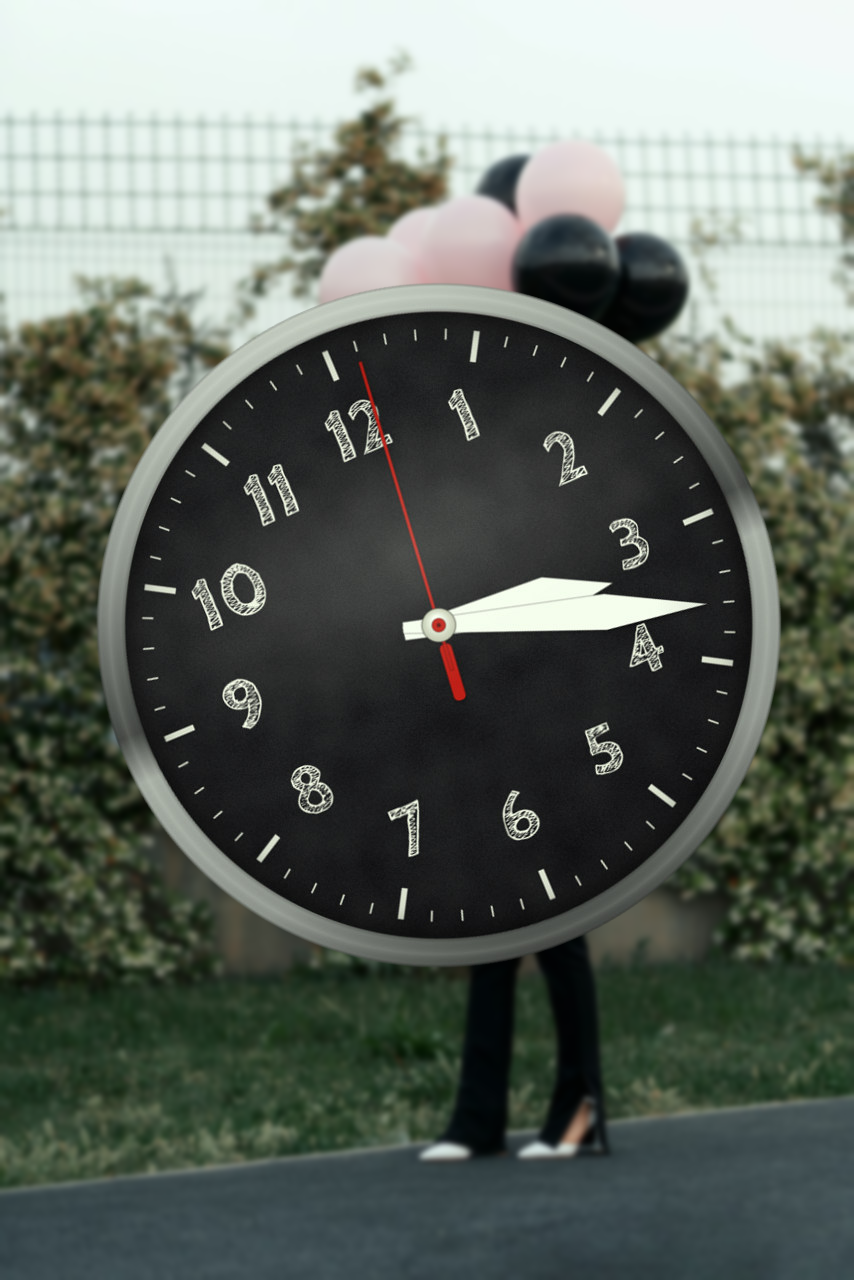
{"hour": 3, "minute": 18, "second": 1}
